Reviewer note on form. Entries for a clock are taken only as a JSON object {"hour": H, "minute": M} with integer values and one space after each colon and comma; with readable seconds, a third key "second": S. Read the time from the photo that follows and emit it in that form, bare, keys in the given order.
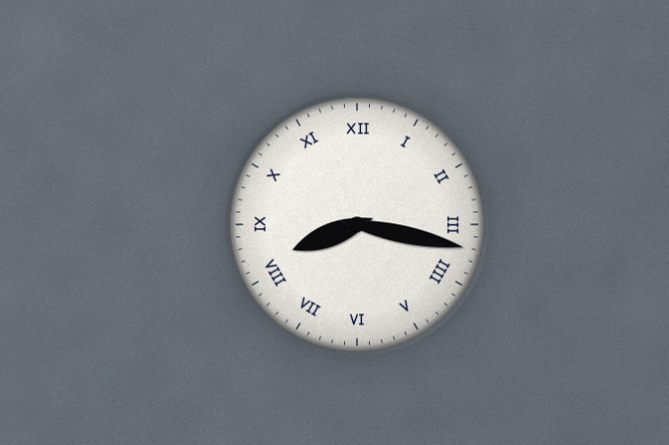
{"hour": 8, "minute": 17}
